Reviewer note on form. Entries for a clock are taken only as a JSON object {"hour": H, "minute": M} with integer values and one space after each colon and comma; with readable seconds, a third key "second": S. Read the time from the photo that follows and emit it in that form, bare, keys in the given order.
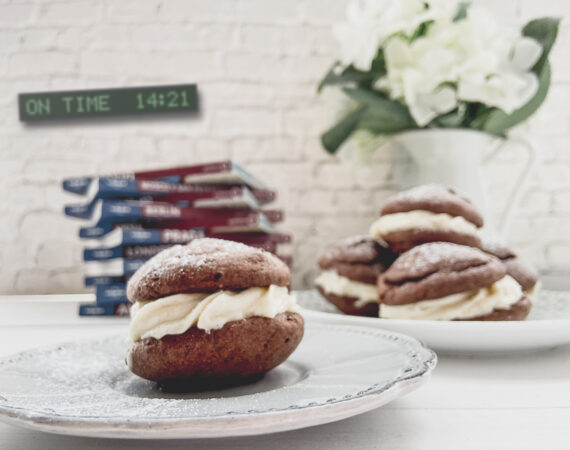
{"hour": 14, "minute": 21}
